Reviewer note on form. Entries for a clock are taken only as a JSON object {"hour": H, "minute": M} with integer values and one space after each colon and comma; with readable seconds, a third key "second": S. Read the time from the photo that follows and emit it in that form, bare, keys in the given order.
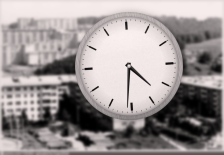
{"hour": 4, "minute": 31}
